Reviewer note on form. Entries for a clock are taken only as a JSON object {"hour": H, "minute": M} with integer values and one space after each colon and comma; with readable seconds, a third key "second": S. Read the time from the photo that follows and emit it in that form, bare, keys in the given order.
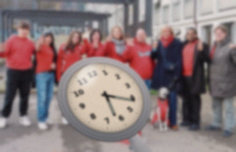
{"hour": 6, "minute": 21}
